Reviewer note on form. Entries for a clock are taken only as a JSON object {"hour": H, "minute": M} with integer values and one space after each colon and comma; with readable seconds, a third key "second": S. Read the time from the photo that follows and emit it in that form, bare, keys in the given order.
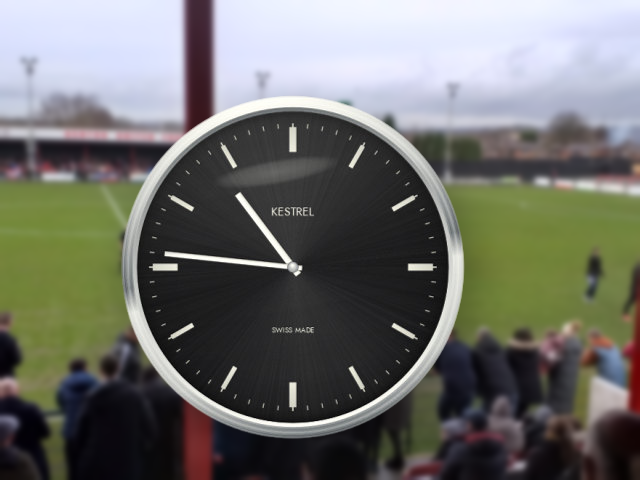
{"hour": 10, "minute": 46}
